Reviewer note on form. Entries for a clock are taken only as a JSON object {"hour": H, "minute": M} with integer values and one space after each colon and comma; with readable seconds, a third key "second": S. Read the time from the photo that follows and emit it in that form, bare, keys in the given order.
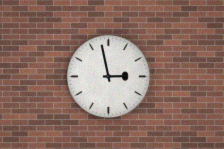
{"hour": 2, "minute": 58}
